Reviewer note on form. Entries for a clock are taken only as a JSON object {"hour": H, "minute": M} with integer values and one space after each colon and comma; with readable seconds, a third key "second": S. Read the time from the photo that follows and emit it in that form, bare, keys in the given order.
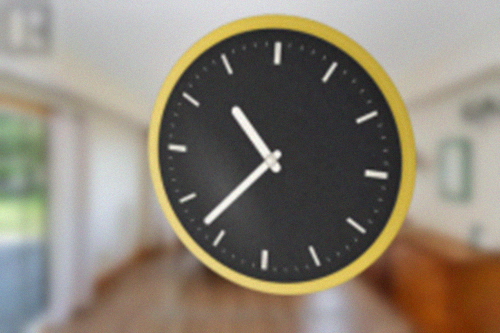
{"hour": 10, "minute": 37}
